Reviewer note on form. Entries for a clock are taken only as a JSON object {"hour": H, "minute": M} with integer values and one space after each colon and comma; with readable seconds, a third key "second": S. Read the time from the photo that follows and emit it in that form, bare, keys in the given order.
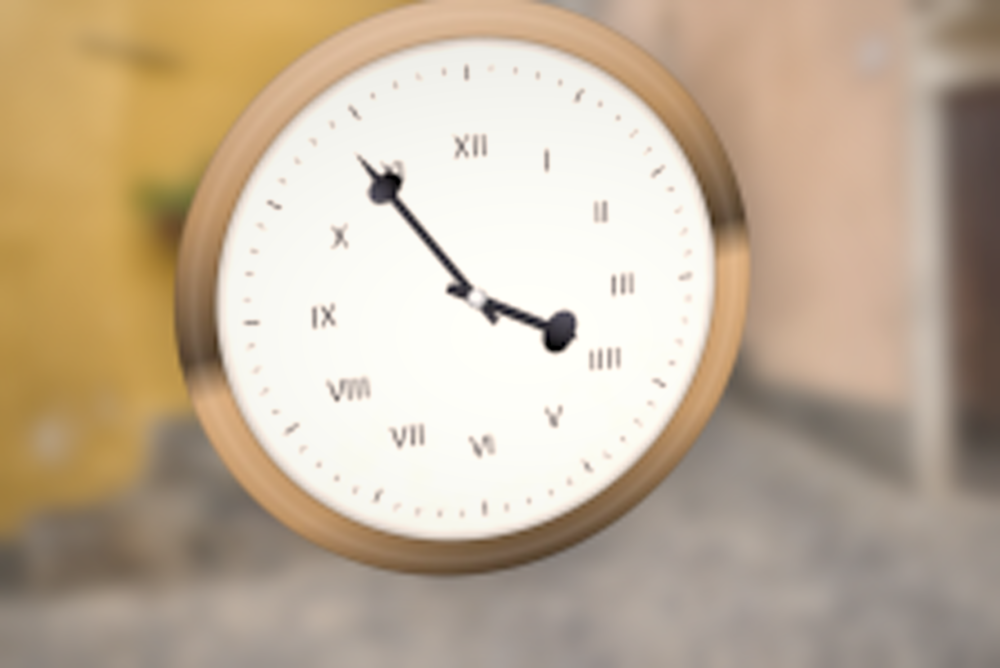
{"hour": 3, "minute": 54}
